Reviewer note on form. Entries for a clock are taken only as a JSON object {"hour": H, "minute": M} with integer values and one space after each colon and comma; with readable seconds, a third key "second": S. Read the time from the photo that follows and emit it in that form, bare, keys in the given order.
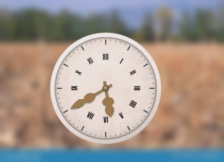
{"hour": 5, "minute": 40}
